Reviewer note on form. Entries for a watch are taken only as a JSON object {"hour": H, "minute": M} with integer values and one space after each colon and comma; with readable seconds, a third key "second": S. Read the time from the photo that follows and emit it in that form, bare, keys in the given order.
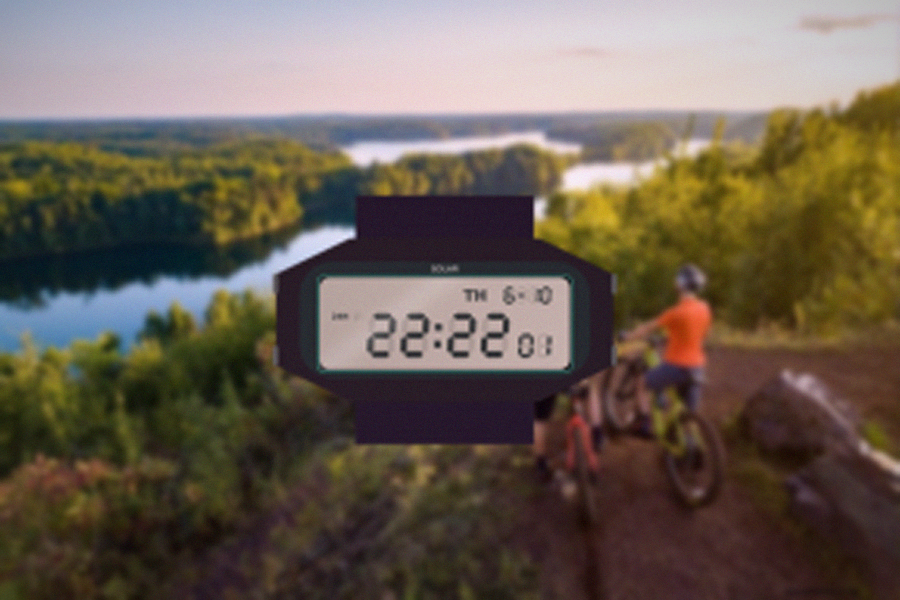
{"hour": 22, "minute": 22, "second": 1}
